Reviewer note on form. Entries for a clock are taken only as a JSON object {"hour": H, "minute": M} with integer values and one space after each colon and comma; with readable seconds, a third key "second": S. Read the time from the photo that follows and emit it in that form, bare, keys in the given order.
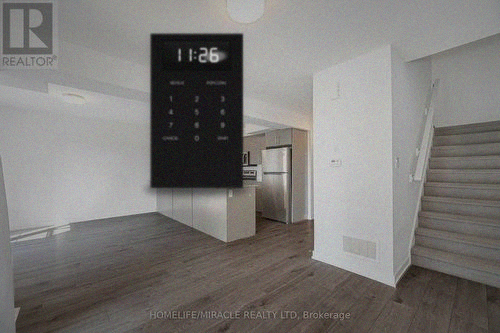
{"hour": 11, "minute": 26}
